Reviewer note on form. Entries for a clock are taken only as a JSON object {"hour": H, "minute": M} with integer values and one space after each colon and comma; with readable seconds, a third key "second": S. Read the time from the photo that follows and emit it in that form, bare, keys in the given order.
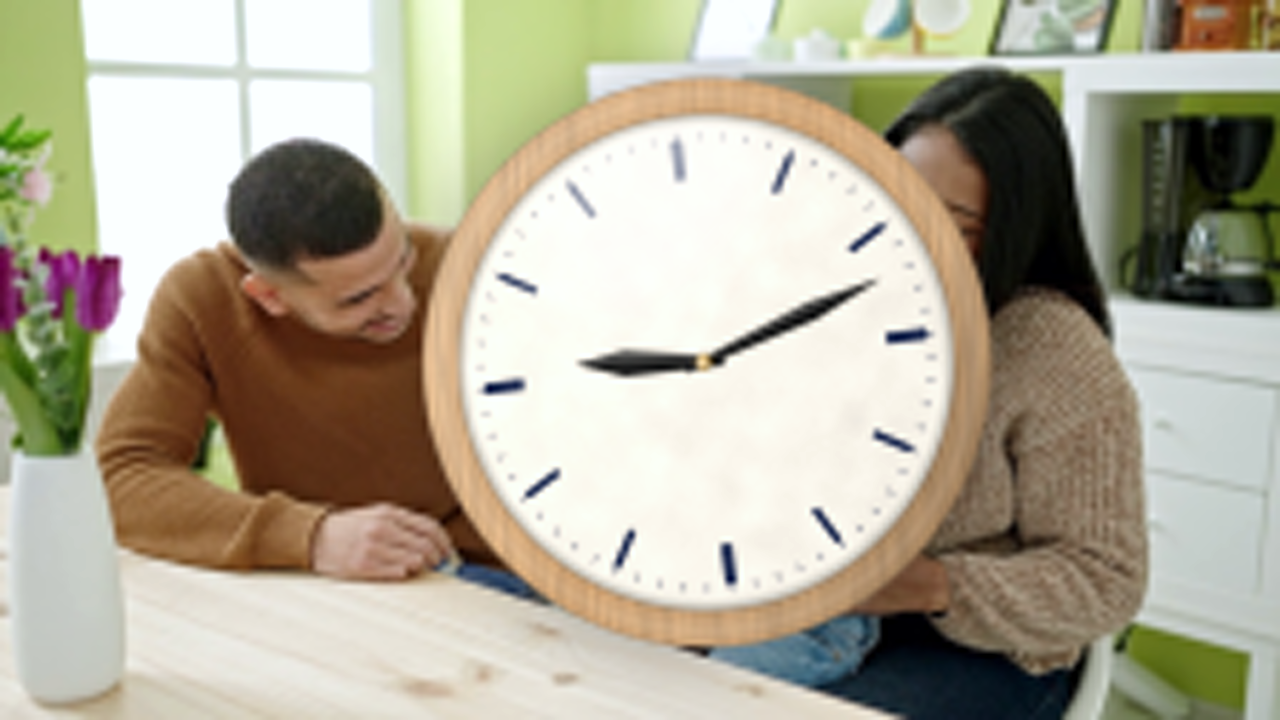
{"hour": 9, "minute": 12}
